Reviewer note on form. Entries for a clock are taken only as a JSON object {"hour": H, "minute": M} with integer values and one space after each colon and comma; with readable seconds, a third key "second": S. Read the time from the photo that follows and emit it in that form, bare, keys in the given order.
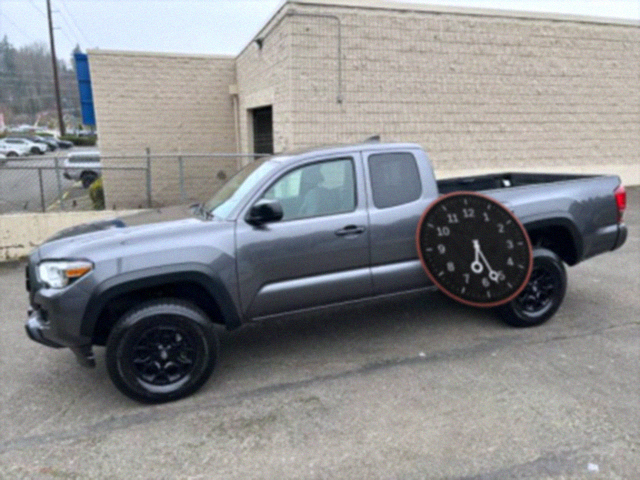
{"hour": 6, "minute": 27}
